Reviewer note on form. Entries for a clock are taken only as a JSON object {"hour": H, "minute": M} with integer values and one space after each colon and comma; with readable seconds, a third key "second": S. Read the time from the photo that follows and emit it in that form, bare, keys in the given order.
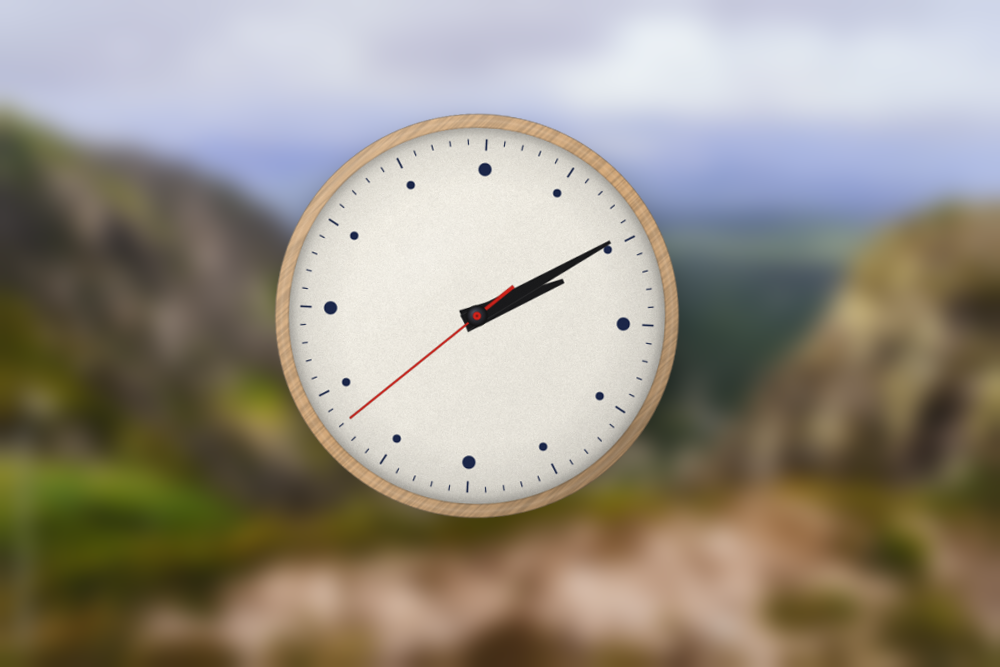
{"hour": 2, "minute": 9, "second": 38}
